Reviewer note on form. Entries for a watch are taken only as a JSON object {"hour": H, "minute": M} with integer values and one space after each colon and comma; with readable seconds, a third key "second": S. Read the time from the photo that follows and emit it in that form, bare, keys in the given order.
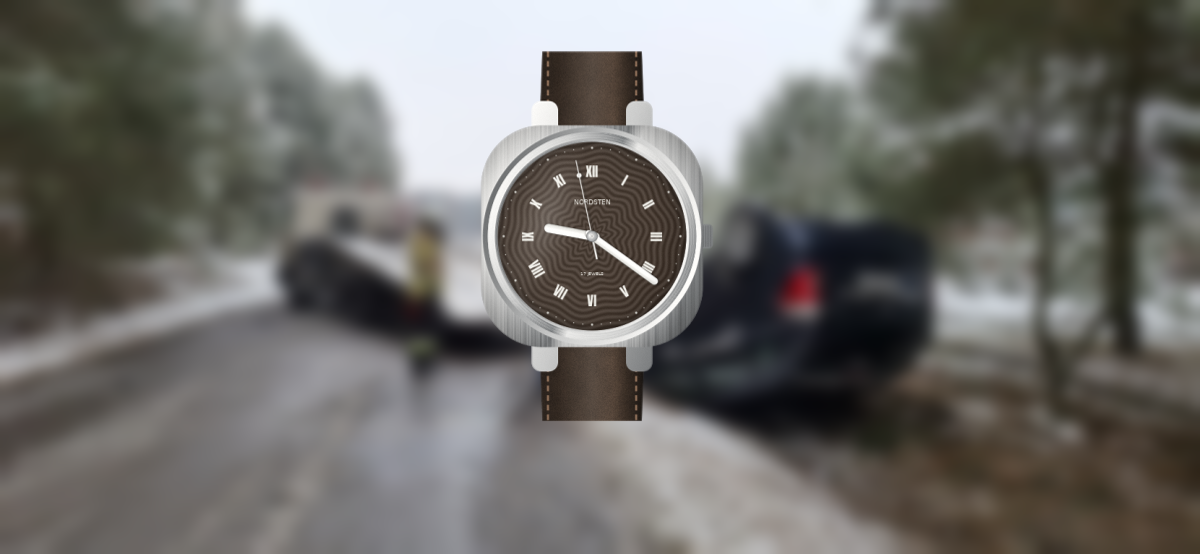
{"hour": 9, "minute": 20, "second": 58}
